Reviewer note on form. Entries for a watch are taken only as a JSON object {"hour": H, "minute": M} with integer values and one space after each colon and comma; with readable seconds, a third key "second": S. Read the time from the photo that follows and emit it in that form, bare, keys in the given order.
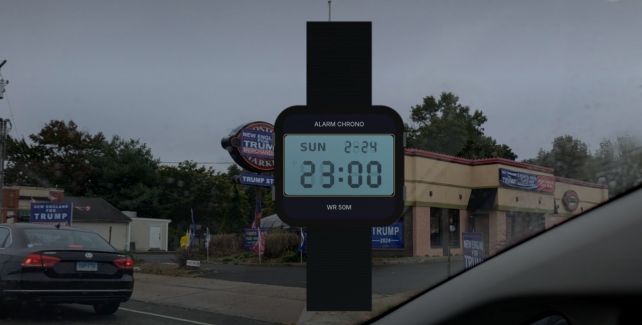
{"hour": 23, "minute": 0}
